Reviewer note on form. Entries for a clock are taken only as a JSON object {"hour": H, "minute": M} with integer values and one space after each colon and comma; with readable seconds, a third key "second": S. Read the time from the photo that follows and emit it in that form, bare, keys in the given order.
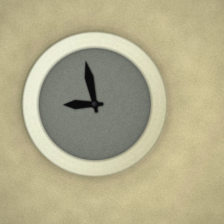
{"hour": 8, "minute": 58}
